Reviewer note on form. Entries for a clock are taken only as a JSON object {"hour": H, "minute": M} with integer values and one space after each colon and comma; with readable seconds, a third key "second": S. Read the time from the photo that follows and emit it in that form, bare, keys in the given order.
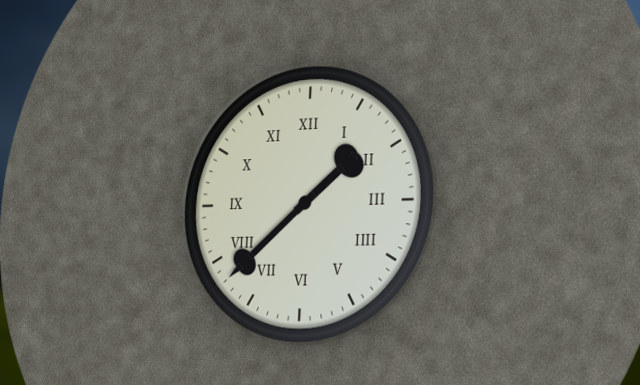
{"hour": 1, "minute": 38}
